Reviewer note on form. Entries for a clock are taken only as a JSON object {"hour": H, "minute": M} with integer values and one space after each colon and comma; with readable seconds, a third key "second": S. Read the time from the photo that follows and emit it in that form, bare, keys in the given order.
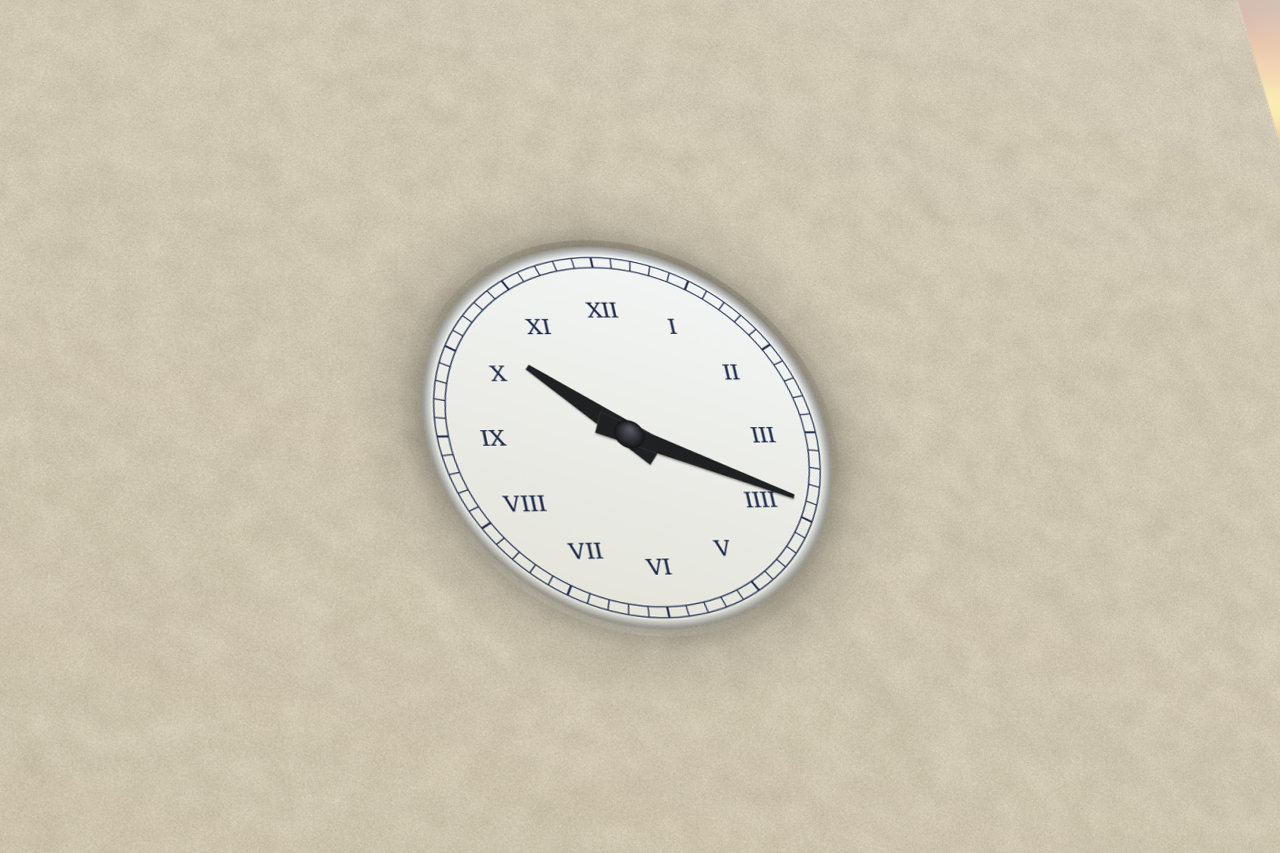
{"hour": 10, "minute": 19}
